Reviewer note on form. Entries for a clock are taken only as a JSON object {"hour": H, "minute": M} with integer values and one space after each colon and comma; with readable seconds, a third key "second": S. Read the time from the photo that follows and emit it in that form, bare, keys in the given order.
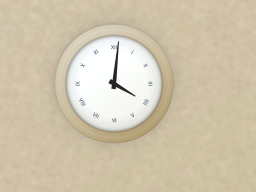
{"hour": 4, "minute": 1}
